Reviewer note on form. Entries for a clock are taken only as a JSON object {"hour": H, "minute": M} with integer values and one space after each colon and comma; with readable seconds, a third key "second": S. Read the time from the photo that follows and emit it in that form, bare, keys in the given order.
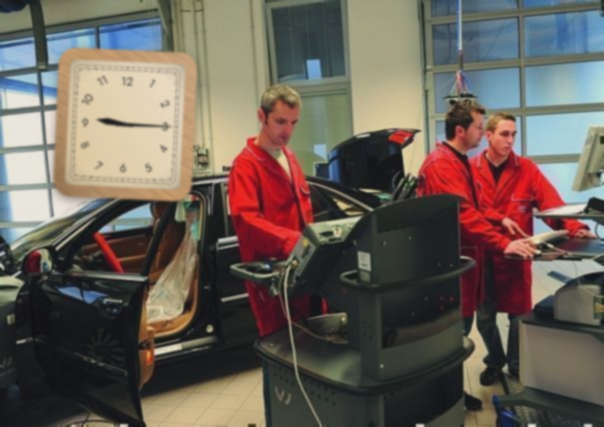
{"hour": 9, "minute": 15}
